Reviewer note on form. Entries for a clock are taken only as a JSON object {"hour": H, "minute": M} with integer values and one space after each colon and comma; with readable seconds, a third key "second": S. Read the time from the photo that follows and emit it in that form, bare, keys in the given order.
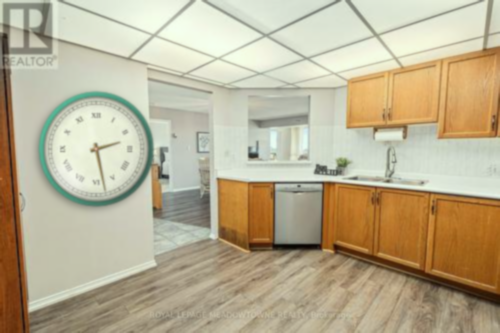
{"hour": 2, "minute": 28}
